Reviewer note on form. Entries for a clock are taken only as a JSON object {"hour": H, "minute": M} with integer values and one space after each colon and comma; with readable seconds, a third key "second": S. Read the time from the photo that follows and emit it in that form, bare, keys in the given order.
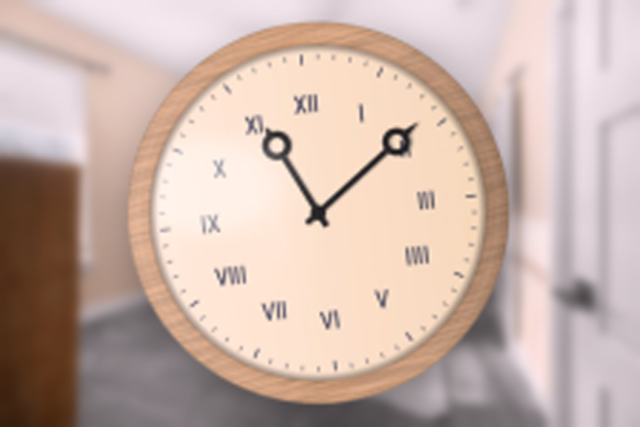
{"hour": 11, "minute": 9}
